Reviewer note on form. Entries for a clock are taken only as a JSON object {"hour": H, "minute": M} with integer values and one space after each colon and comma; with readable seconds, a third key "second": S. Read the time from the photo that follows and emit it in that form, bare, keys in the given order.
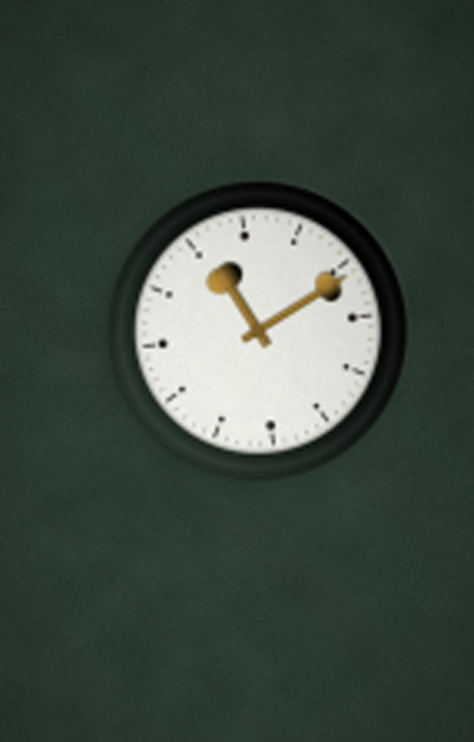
{"hour": 11, "minute": 11}
